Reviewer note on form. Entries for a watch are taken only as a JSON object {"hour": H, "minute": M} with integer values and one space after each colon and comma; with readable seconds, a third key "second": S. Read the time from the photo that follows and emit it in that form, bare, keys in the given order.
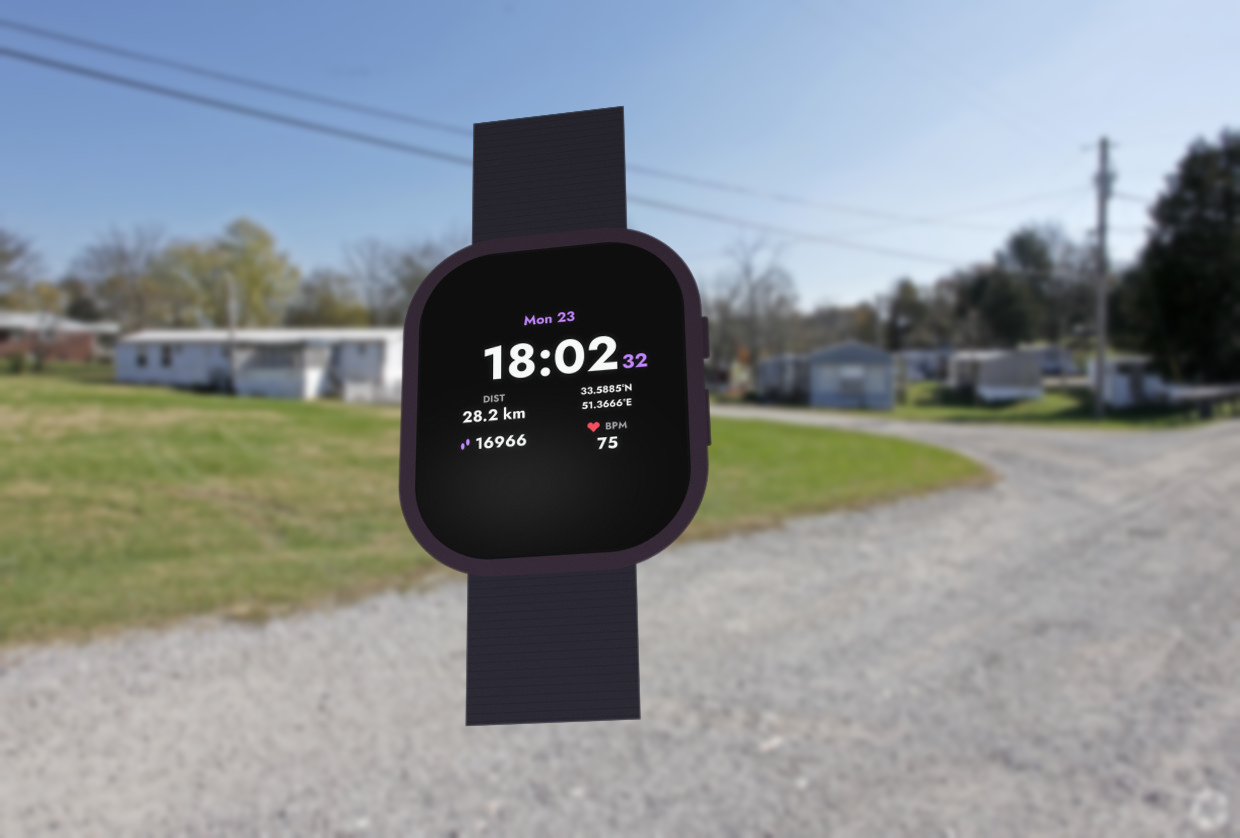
{"hour": 18, "minute": 2, "second": 32}
